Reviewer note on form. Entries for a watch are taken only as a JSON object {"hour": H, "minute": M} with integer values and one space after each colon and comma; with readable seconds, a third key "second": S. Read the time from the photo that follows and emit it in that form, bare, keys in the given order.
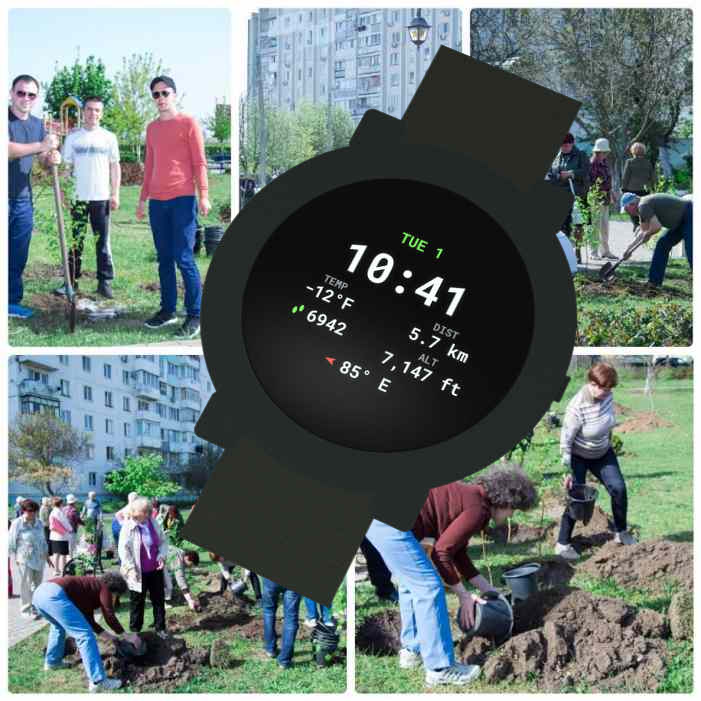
{"hour": 10, "minute": 41}
